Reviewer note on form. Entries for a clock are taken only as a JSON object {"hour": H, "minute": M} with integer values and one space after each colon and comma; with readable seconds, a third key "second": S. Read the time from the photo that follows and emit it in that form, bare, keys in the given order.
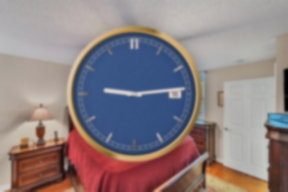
{"hour": 9, "minute": 14}
